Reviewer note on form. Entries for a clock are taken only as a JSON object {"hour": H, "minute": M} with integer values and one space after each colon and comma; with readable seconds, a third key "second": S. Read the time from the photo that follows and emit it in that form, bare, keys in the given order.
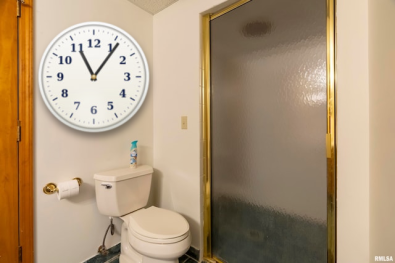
{"hour": 11, "minute": 6}
